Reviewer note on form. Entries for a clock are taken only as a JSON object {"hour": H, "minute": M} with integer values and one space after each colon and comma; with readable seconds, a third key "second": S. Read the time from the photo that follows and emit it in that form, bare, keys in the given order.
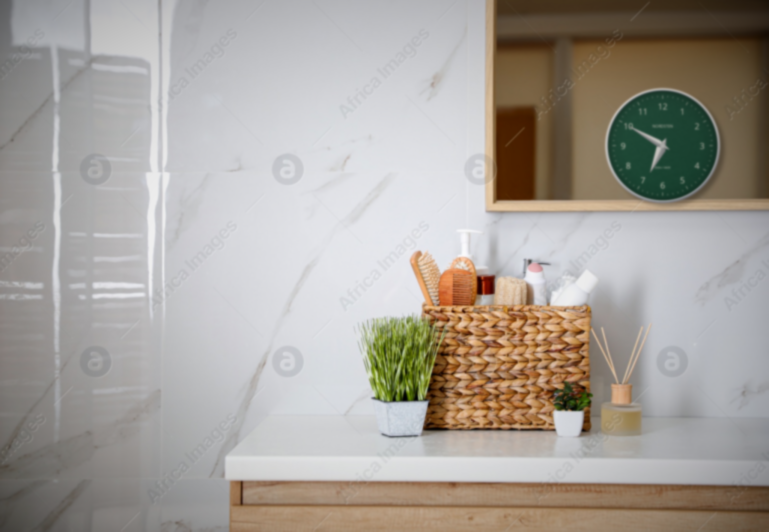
{"hour": 6, "minute": 50}
